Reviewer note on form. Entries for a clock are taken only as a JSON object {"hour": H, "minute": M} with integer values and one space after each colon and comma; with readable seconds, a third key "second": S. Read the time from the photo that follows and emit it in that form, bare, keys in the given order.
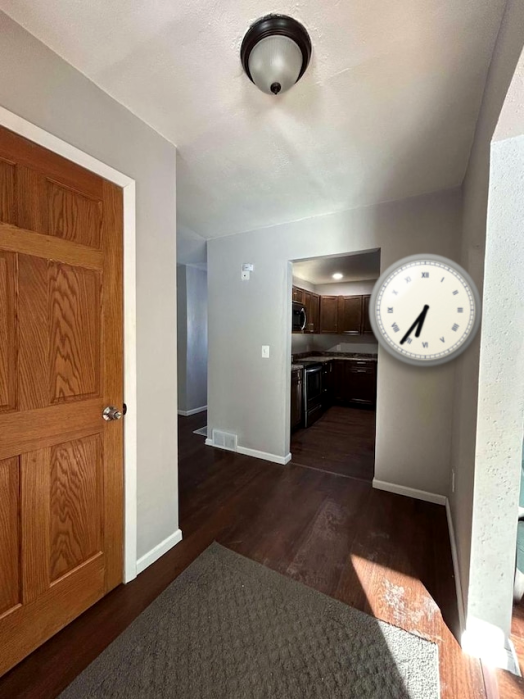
{"hour": 6, "minute": 36}
